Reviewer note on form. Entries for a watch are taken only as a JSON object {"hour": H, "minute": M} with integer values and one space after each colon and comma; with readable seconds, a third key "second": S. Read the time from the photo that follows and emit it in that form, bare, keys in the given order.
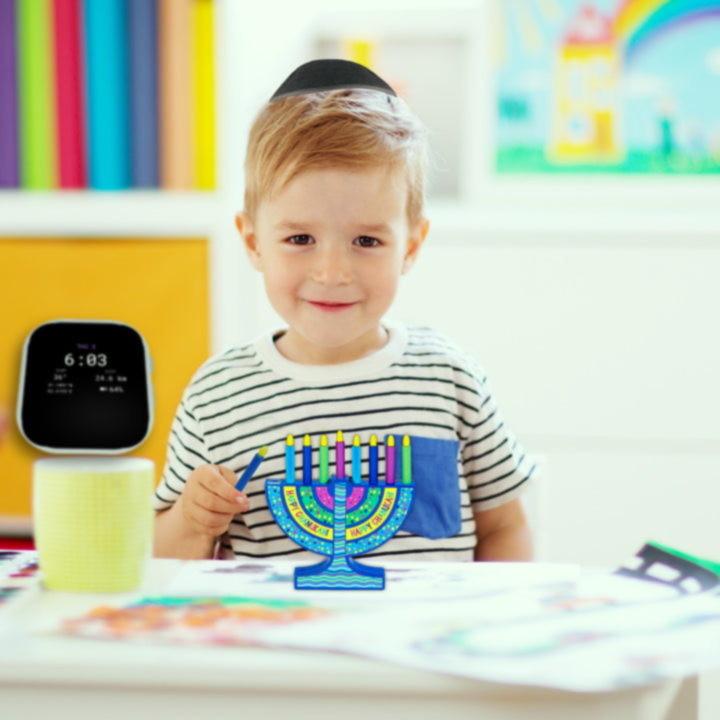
{"hour": 6, "minute": 3}
